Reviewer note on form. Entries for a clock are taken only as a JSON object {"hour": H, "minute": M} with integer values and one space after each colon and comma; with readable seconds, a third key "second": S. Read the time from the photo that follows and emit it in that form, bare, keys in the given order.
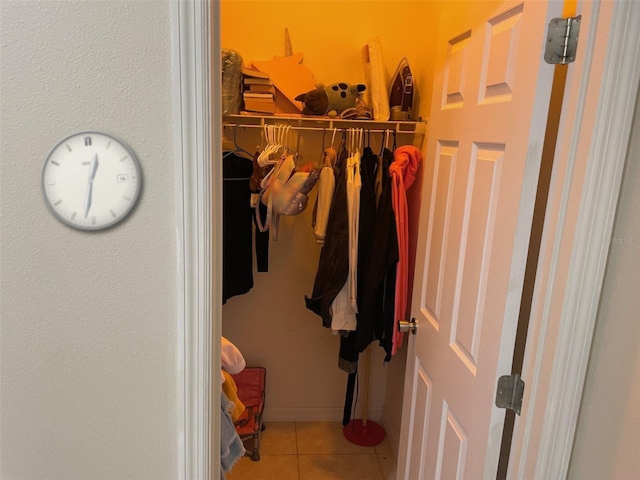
{"hour": 12, "minute": 32}
